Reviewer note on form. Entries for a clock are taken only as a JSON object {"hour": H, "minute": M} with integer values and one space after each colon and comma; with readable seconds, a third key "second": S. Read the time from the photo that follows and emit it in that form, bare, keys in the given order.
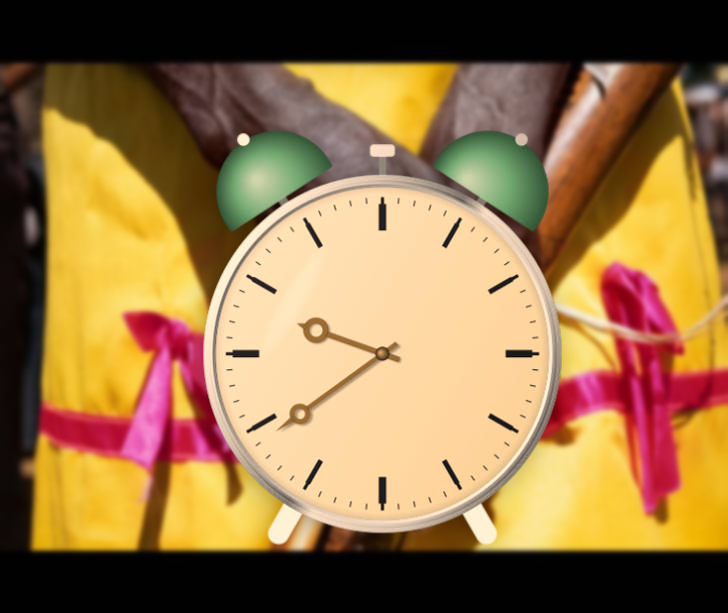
{"hour": 9, "minute": 39}
